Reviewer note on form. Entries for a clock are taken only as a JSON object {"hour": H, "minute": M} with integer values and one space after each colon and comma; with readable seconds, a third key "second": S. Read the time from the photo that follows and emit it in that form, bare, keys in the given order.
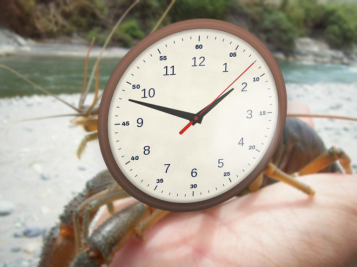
{"hour": 1, "minute": 48, "second": 8}
